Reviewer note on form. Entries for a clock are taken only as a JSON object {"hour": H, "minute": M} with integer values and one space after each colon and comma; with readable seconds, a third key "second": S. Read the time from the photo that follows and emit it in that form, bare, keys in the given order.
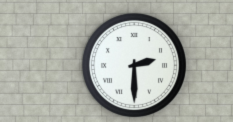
{"hour": 2, "minute": 30}
